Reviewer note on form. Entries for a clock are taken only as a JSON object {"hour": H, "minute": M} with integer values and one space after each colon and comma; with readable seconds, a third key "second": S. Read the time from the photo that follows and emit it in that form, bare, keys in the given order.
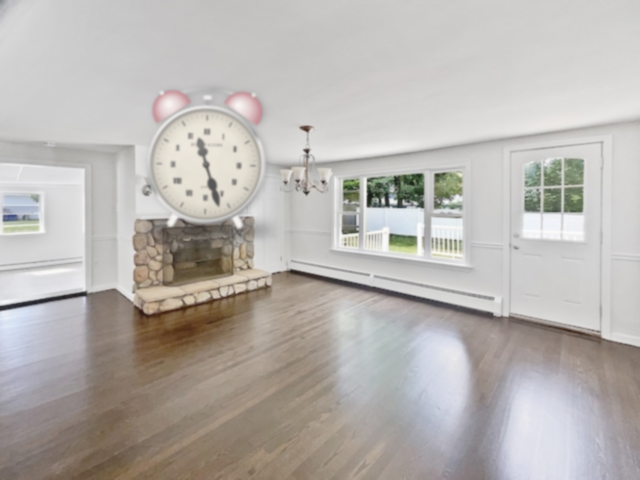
{"hour": 11, "minute": 27}
